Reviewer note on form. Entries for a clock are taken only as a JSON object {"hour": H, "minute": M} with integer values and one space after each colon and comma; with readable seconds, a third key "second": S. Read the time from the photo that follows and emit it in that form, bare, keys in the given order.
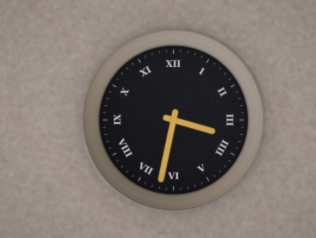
{"hour": 3, "minute": 32}
